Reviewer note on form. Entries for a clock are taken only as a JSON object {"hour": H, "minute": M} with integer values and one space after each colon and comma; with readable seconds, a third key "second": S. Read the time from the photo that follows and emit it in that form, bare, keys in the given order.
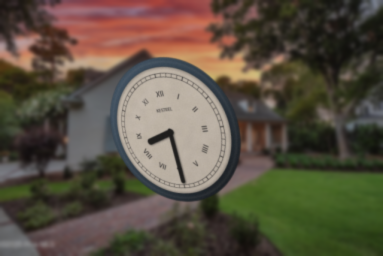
{"hour": 8, "minute": 30}
